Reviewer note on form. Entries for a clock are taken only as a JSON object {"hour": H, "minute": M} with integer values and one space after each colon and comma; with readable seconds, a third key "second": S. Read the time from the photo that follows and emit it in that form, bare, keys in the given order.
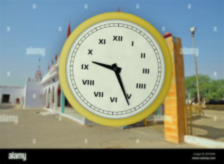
{"hour": 9, "minute": 26}
